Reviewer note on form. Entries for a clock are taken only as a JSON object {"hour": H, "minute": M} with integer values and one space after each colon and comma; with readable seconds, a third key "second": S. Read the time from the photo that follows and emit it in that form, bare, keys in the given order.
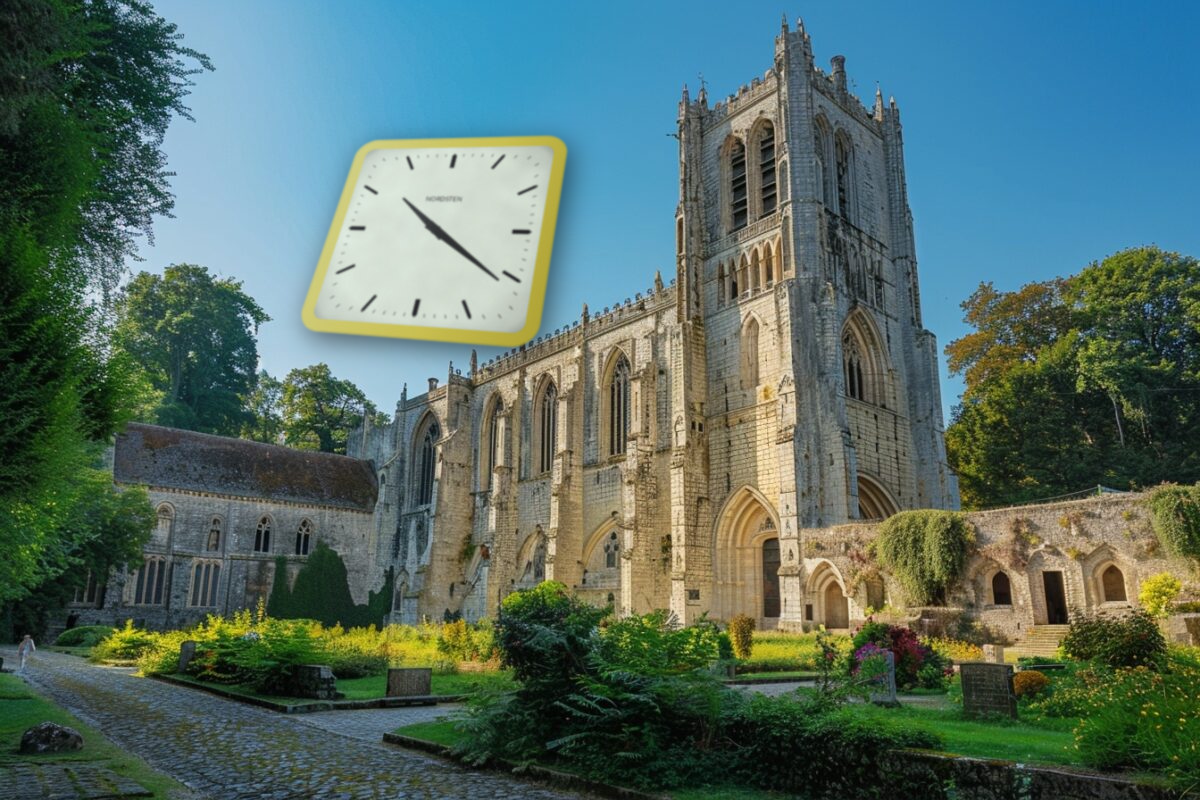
{"hour": 10, "minute": 21}
